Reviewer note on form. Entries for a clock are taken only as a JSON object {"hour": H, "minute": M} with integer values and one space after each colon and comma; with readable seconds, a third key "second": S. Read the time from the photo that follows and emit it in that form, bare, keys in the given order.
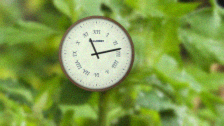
{"hour": 11, "minute": 13}
